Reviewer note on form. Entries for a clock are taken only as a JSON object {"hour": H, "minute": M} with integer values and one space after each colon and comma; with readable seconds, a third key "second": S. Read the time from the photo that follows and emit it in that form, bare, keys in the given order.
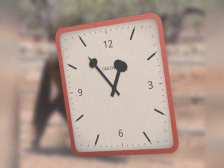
{"hour": 12, "minute": 54}
